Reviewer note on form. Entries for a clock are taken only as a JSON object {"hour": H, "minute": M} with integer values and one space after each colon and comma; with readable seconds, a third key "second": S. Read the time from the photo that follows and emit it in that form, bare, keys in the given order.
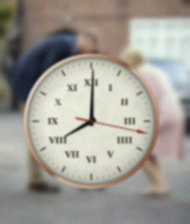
{"hour": 8, "minute": 0, "second": 17}
